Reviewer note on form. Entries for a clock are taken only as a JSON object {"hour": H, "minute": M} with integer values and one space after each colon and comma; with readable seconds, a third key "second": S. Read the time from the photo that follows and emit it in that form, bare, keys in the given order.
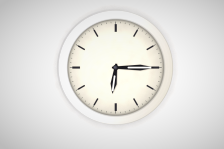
{"hour": 6, "minute": 15}
